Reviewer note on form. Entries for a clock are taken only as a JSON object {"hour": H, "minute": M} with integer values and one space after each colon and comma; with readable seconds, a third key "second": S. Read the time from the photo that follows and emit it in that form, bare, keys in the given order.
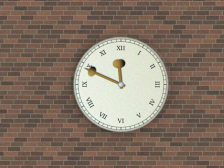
{"hour": 11, "minute": 49}
